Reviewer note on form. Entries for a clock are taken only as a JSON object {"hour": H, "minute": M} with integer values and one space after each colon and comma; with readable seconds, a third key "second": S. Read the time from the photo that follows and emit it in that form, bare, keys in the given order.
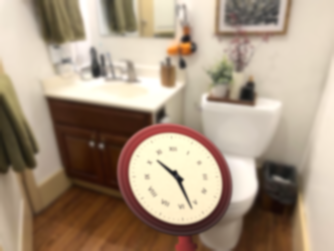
{"hour": 10, "minute": 27}
